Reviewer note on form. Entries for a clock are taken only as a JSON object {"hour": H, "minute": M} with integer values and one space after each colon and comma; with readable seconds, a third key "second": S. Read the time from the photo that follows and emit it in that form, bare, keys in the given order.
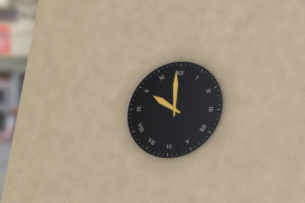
{"hour": 9, "minute": 59}
